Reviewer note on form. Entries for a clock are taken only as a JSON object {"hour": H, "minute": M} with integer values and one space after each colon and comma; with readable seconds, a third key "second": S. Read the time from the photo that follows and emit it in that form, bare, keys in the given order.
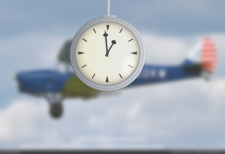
{"hour": 12, "minute": 59}
